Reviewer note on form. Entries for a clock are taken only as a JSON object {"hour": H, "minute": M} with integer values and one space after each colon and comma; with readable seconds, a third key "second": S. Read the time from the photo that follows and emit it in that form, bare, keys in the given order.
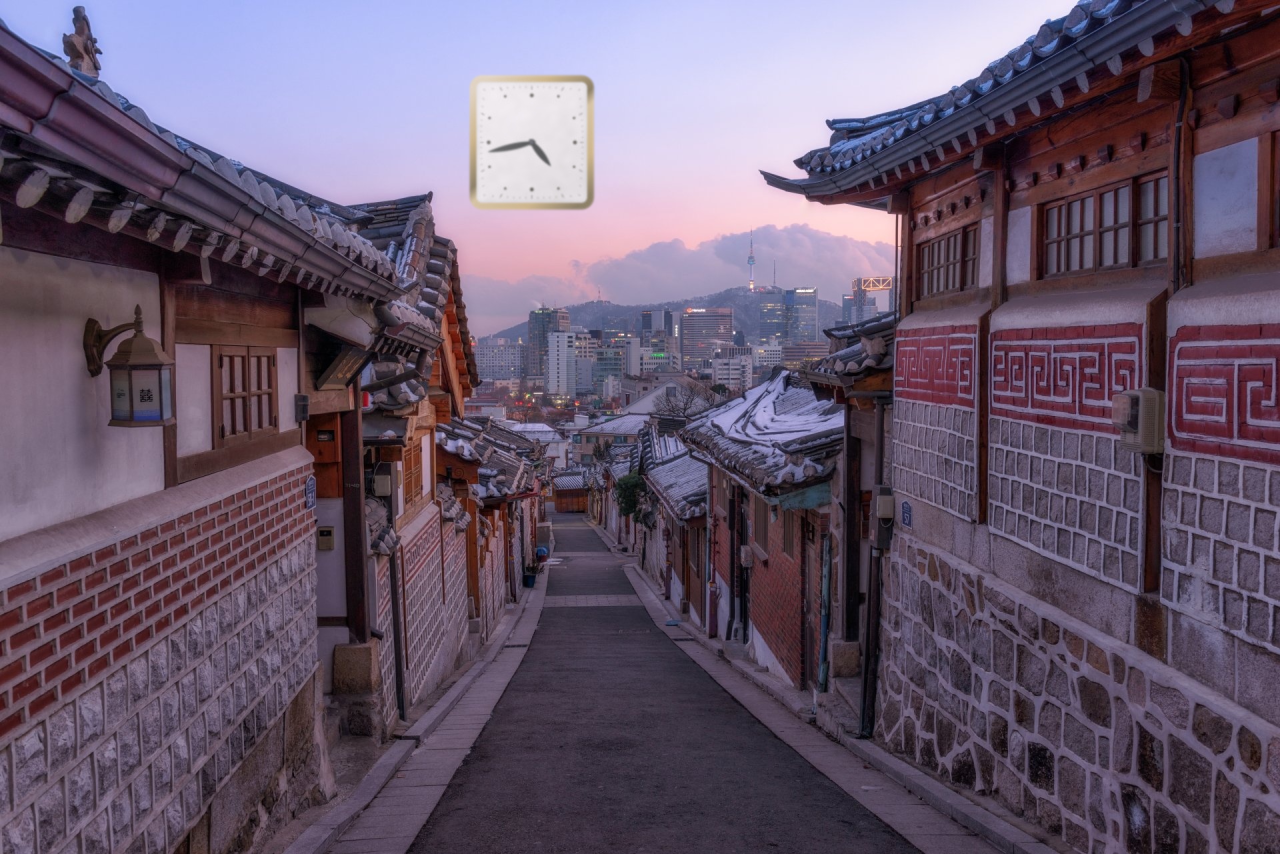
{"hour": 4, "minute": 43}
